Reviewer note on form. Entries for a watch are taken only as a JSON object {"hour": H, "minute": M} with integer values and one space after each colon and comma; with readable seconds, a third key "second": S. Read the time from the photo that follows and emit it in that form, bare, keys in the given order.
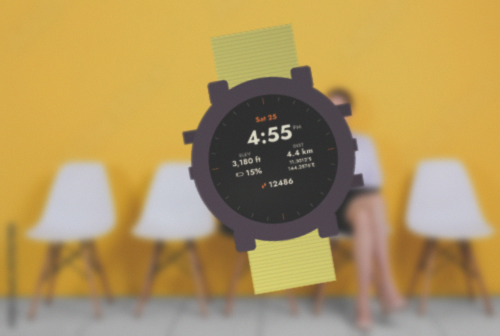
{"hour": 4, "minute": 55}
